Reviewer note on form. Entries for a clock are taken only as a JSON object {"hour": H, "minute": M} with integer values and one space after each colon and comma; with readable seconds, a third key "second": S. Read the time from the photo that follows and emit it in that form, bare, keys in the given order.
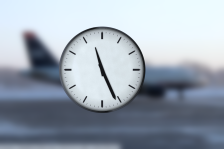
{"hour": 11, "minute": 26}
